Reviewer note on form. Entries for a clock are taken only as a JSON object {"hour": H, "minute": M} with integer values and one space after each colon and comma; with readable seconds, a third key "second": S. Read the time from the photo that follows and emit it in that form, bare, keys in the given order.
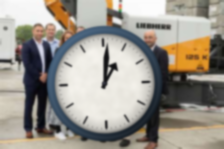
{"hour": 1, "minute": 1}
